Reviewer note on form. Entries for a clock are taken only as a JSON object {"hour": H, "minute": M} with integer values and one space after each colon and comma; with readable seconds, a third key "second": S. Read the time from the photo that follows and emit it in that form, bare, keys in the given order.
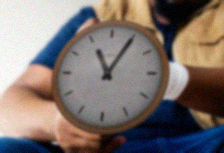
{"hour": 11, "minute": 5}
